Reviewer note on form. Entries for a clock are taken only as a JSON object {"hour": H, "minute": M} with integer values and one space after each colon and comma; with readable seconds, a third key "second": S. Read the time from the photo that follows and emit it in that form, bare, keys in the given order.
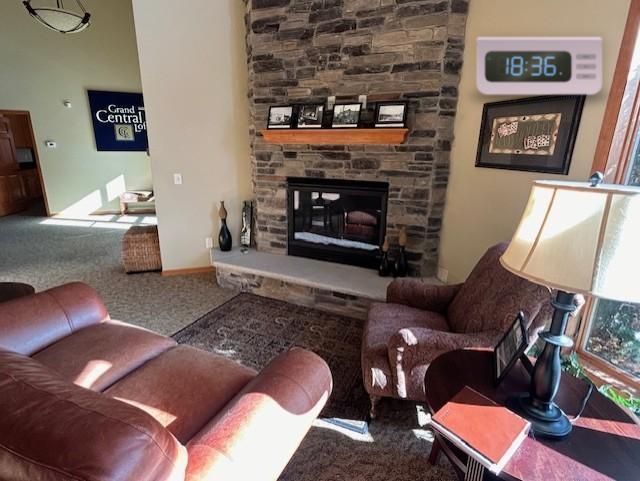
{"hour": 18, "minute": 36}
